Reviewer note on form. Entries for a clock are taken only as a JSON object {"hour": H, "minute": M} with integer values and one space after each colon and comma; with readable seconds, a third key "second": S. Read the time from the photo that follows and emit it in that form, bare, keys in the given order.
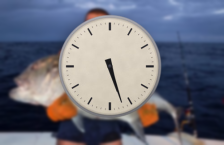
{"hour": 5, "minute": 27}
